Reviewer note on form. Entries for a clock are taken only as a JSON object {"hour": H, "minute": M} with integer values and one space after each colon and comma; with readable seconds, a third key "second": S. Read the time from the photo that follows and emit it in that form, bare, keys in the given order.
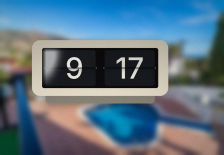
{"hour": 9, "minute": 17}
